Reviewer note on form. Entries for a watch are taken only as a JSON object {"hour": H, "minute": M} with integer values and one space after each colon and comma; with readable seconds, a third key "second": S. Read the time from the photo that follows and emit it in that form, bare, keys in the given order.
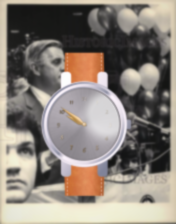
{"hour": 9, "minute": 51}
